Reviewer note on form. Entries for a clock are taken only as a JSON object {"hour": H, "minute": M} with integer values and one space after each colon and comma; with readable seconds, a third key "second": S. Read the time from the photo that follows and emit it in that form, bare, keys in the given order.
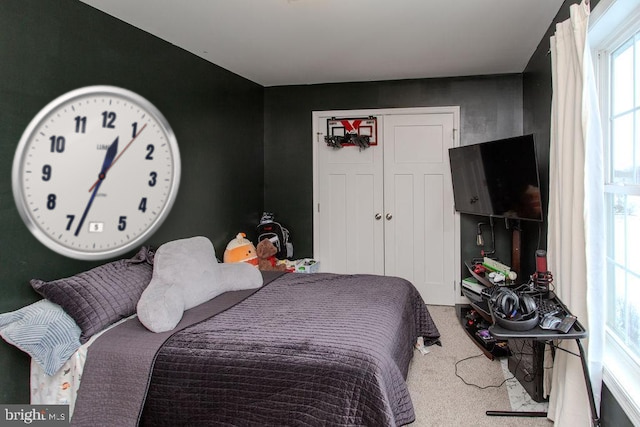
{"hour": 12, "minute": 33, "second": 6}
